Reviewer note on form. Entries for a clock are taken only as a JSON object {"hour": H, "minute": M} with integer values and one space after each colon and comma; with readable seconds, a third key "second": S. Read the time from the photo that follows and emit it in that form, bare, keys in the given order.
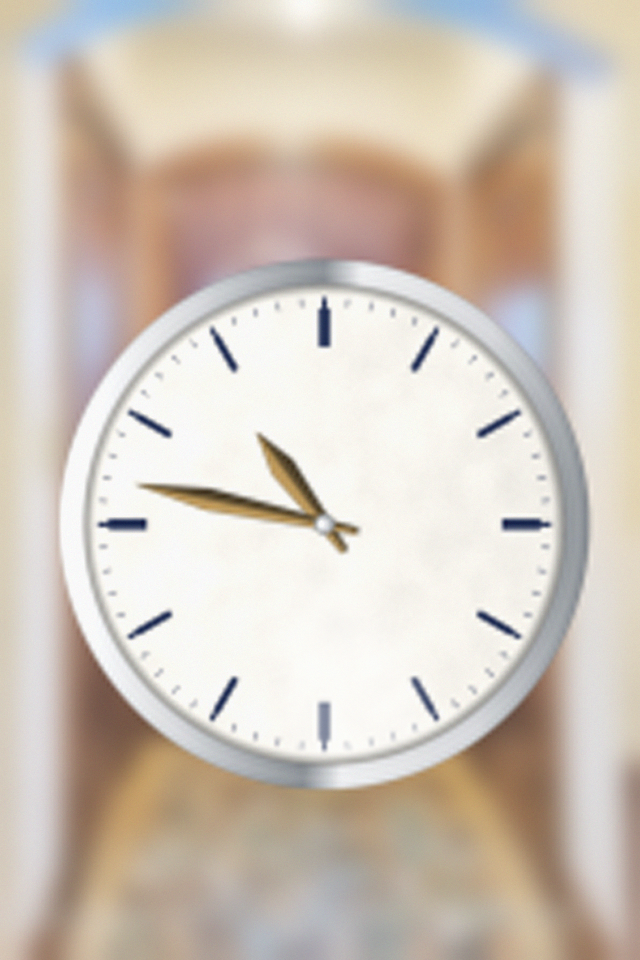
{"hour": 10, "minute": 47}
